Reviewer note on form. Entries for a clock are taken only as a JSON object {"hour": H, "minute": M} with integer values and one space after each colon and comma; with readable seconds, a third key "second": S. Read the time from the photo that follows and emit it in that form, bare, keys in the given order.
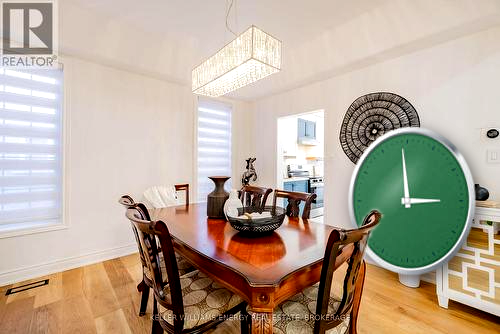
{"hour": 2, "minute": 59}
